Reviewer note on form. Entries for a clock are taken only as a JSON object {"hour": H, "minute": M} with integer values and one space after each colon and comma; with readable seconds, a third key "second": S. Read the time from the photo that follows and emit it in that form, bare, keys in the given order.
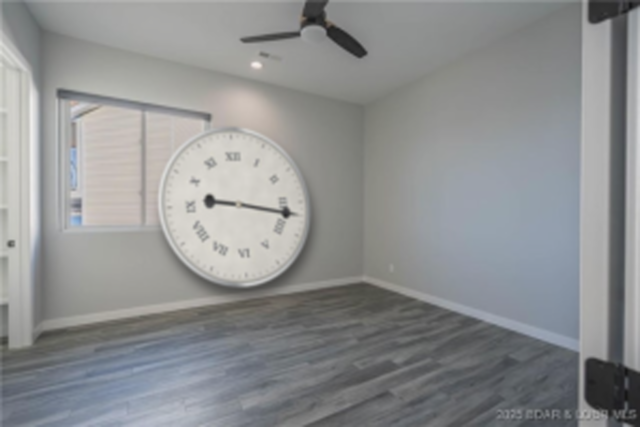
{"hour": 9, "minute": 17}
